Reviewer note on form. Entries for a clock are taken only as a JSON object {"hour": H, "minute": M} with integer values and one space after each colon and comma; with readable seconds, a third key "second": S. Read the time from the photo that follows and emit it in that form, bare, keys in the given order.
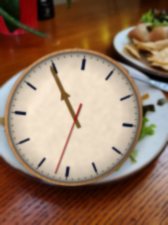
{"hour": 10, "minute": 54, "second": 32}
